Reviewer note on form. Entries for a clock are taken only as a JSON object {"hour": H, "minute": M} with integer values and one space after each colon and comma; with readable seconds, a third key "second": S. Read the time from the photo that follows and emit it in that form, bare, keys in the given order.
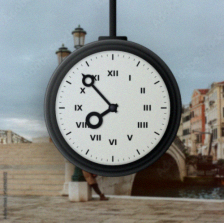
{"hour": 7, "minute": 53}
